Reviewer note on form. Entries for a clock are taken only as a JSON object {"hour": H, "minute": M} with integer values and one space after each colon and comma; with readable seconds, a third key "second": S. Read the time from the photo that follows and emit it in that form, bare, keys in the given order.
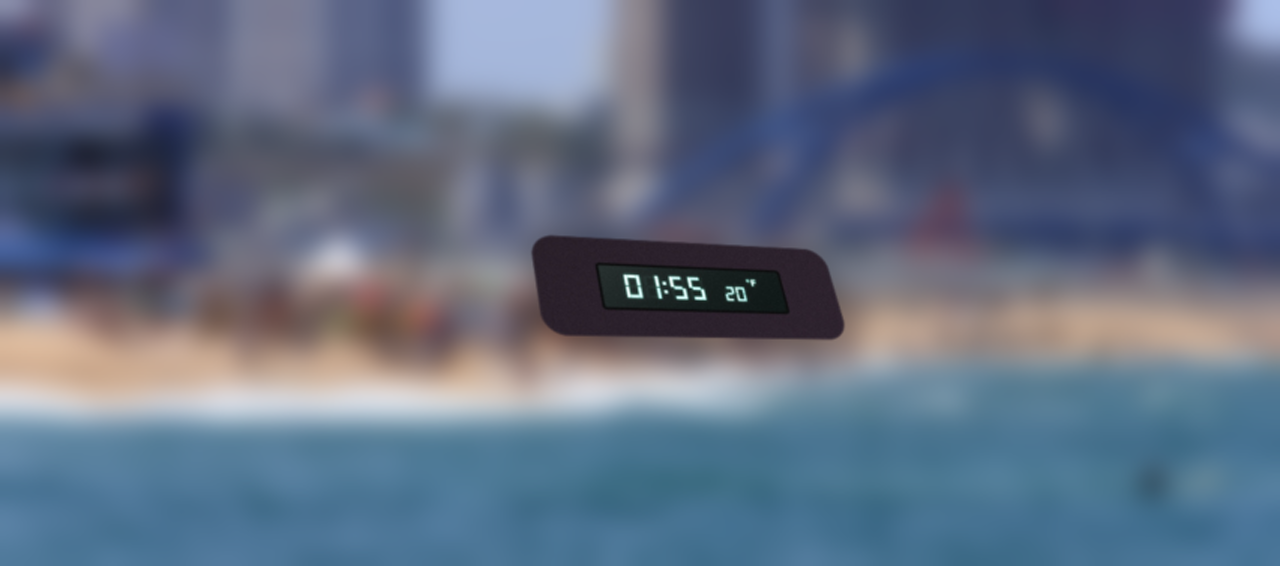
{"hour": 1, "minute": 55}
